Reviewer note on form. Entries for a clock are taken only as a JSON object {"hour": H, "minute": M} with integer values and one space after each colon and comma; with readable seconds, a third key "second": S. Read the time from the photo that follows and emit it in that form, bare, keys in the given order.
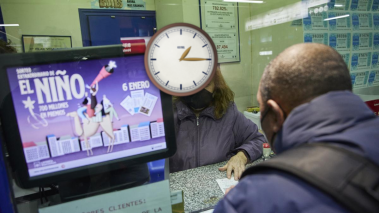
{"hour": 1, "minute": 15}
